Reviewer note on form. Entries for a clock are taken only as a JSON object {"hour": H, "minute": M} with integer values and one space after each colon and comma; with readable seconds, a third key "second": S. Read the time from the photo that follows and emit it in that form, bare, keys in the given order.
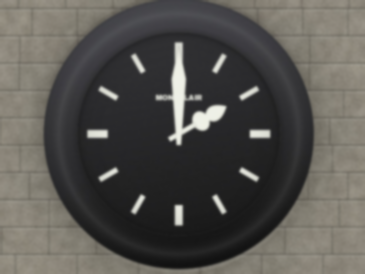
{"hour": 2, "minute": 0}
